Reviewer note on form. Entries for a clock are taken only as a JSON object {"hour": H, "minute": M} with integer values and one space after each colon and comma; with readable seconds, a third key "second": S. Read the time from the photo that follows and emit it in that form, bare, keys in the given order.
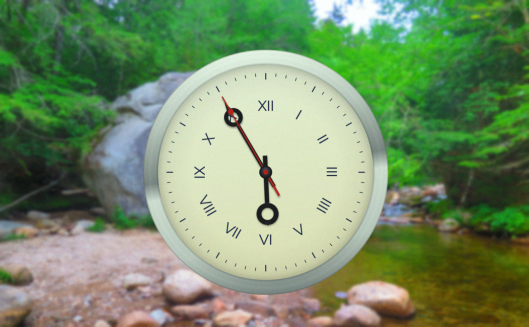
{"hour": 5, "minute": 54, "second": 55}
